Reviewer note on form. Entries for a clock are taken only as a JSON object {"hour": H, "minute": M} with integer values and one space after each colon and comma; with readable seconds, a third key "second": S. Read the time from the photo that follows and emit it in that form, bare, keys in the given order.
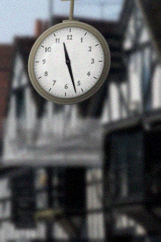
{"hour": 11, "minute": 27}
